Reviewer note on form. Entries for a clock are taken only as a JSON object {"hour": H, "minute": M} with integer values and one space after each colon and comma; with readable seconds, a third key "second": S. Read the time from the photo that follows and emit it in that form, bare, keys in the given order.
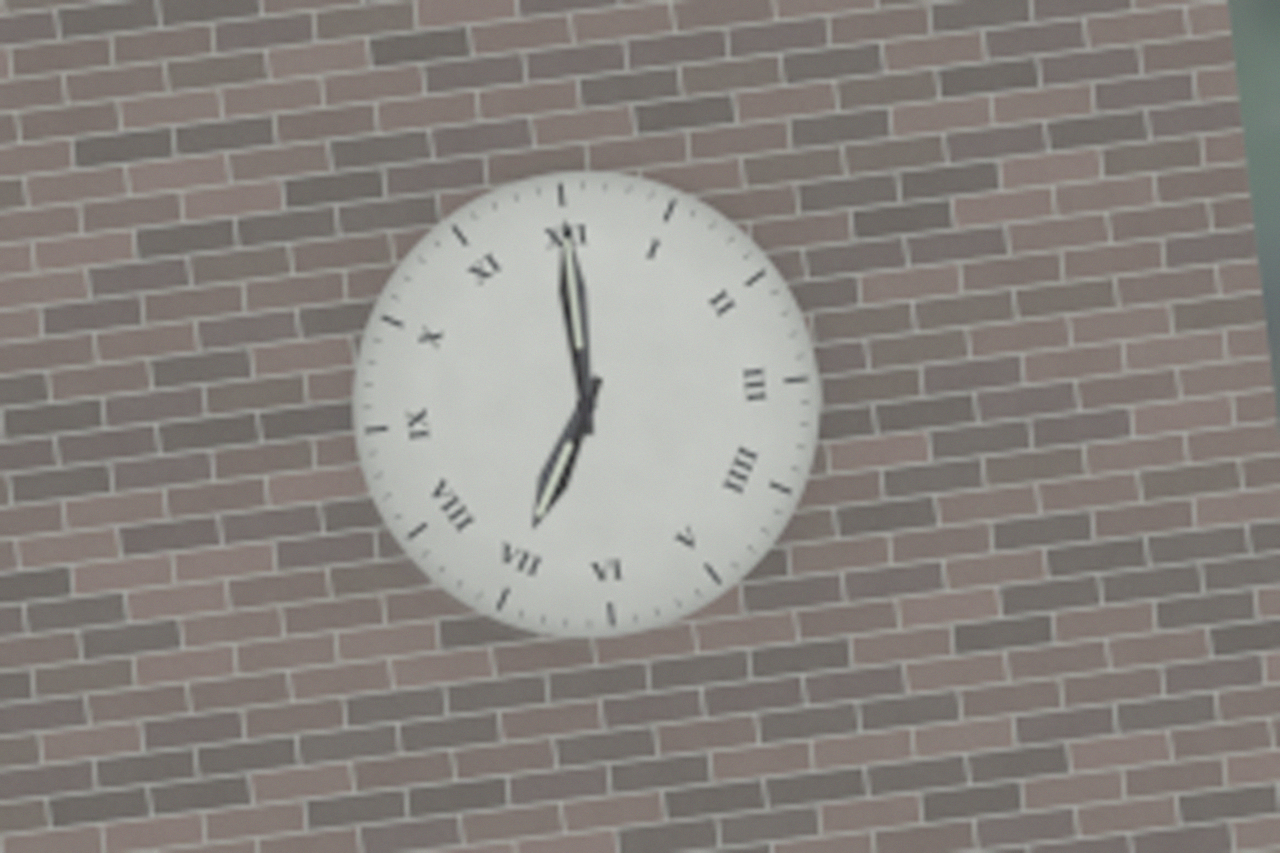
{"hour": 7, "minute": 0}
